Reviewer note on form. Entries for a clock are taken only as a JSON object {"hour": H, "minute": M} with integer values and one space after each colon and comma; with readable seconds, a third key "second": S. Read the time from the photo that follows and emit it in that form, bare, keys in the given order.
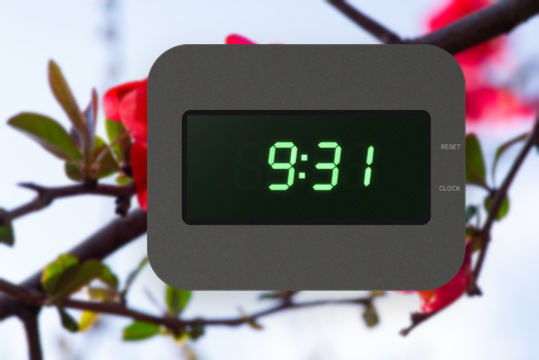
{"hour": 9, "minute": 31}
